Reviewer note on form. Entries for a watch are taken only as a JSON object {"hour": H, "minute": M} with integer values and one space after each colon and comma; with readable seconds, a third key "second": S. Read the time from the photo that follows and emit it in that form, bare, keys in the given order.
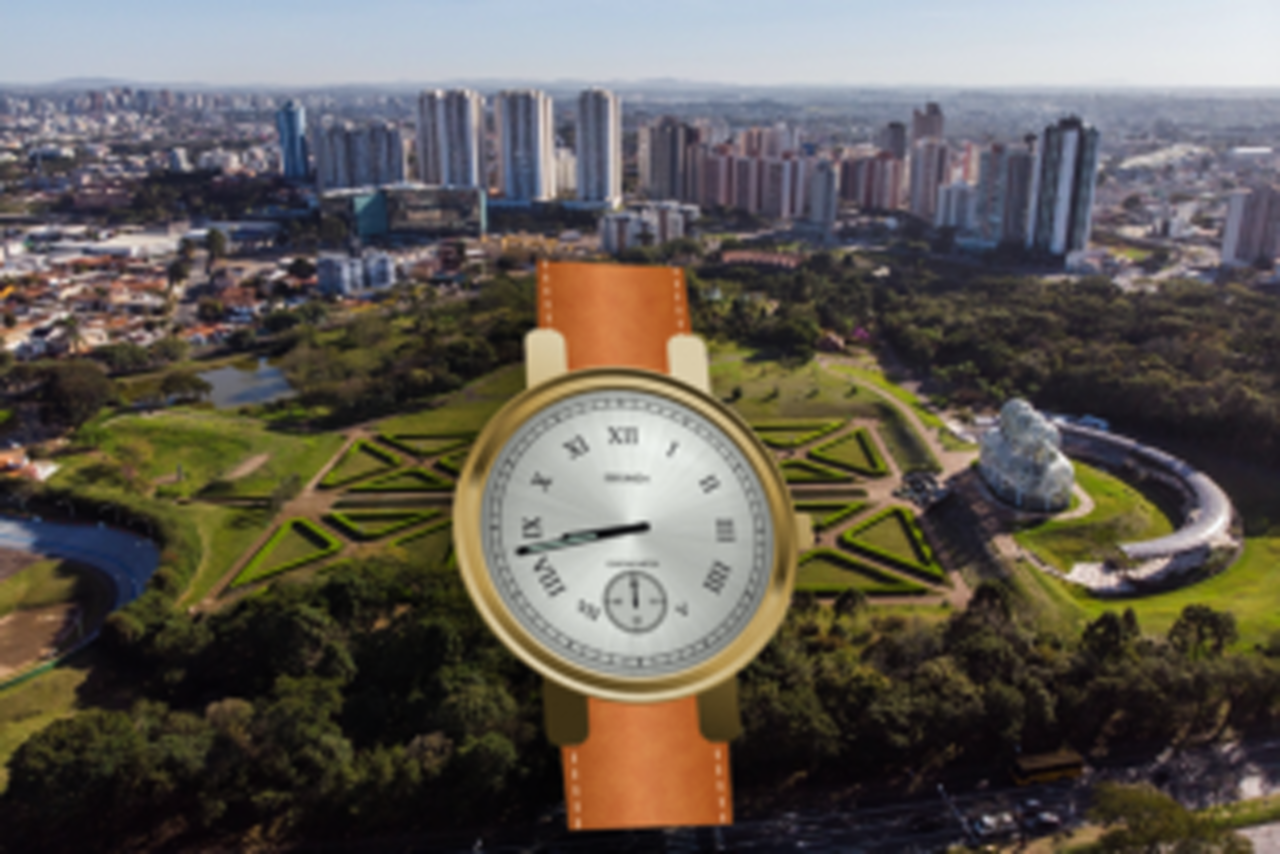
{"hour": 8, "minute": 43}
